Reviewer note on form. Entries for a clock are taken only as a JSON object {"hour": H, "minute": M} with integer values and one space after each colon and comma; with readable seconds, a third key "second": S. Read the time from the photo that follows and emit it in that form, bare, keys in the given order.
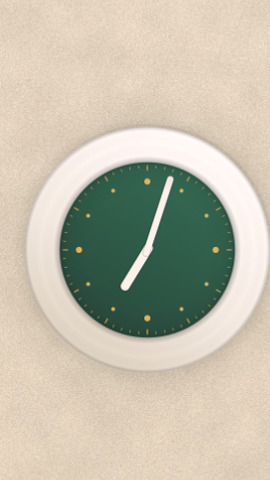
{"hour": 7, "minute": 3}
